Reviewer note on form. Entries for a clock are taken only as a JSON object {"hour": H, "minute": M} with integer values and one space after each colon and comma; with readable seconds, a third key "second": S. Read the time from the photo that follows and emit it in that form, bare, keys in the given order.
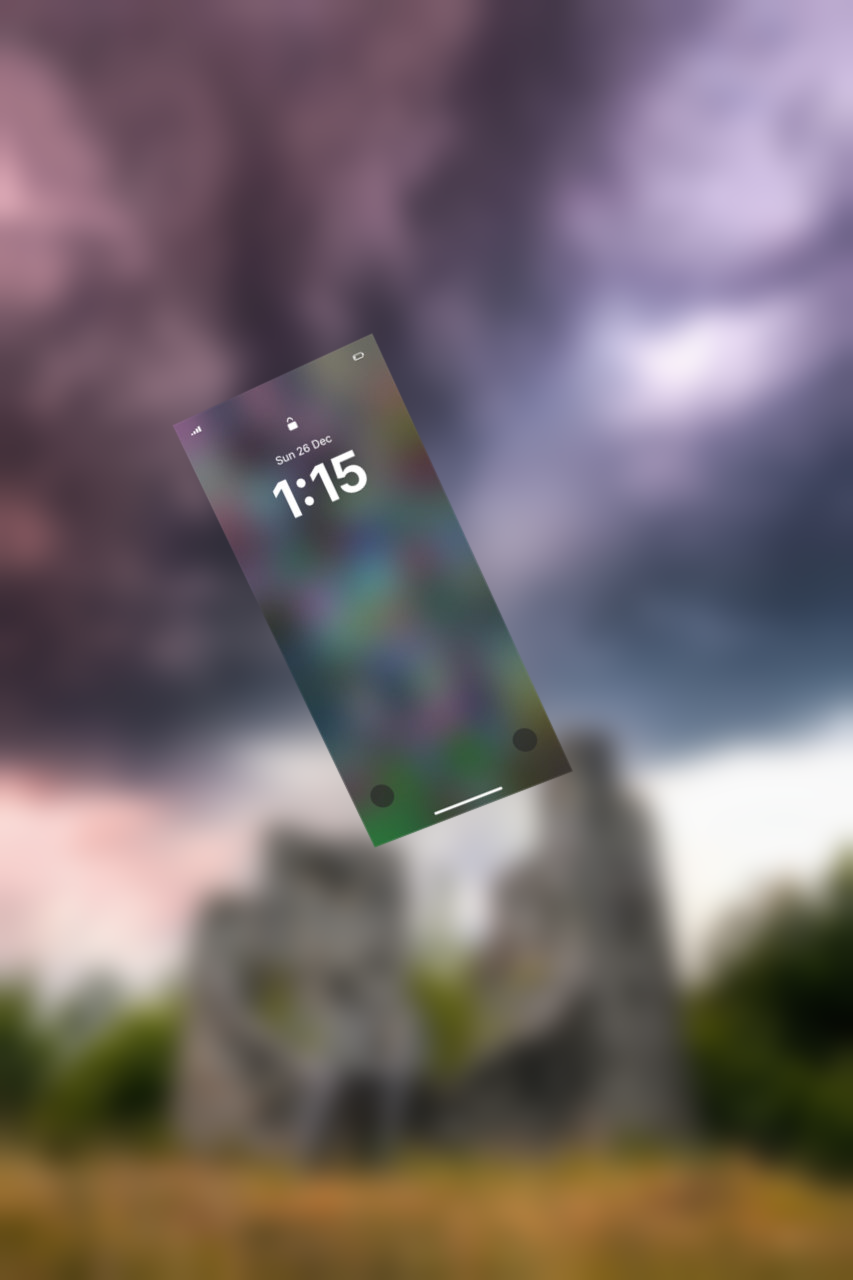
{"hour": 1, "minute": 15}
